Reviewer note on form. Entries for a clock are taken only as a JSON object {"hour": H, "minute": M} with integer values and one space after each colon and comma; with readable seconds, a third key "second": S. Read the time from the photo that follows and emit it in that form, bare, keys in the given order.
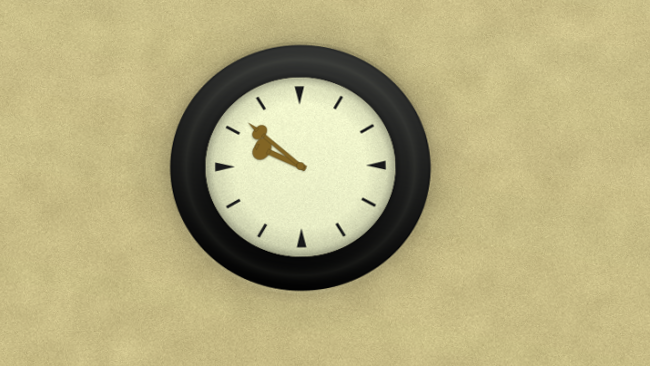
{"hour": 9, "minute": 52}
